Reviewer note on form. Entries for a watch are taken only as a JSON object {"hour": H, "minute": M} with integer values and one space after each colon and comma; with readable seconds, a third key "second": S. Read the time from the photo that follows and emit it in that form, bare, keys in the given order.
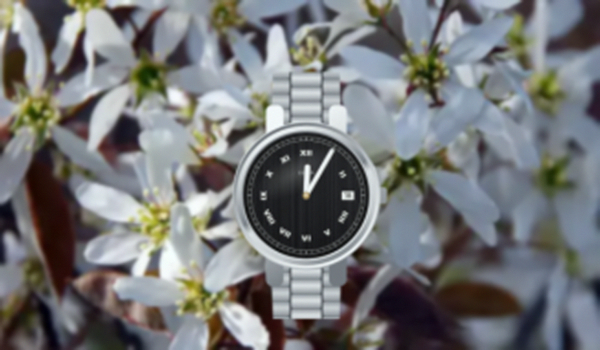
{"hour": 12, "minute": 5}
